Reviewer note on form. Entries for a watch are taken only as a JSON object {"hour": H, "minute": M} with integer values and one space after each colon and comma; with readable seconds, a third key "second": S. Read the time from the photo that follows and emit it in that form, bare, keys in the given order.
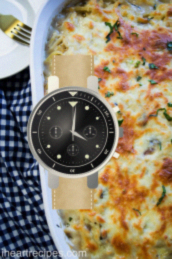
{"hour": 4, "minute": 1}
